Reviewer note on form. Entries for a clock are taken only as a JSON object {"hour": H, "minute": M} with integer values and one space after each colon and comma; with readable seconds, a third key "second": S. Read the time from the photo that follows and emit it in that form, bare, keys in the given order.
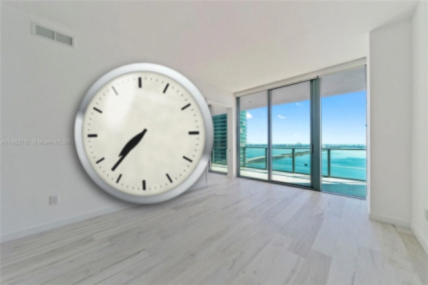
{"hour": 7, "minute": 37}
